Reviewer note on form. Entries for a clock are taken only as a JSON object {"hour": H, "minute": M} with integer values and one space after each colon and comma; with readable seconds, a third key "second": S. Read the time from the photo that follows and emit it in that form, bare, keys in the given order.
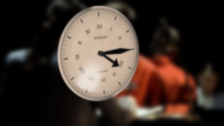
{"hour": 4, "minute": 15}
